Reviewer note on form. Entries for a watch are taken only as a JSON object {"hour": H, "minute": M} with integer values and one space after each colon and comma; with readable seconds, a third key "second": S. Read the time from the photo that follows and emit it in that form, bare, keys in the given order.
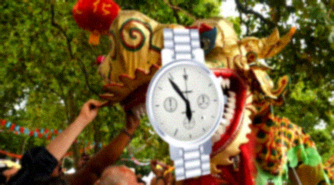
{"hour": 5, "minute": 54}
